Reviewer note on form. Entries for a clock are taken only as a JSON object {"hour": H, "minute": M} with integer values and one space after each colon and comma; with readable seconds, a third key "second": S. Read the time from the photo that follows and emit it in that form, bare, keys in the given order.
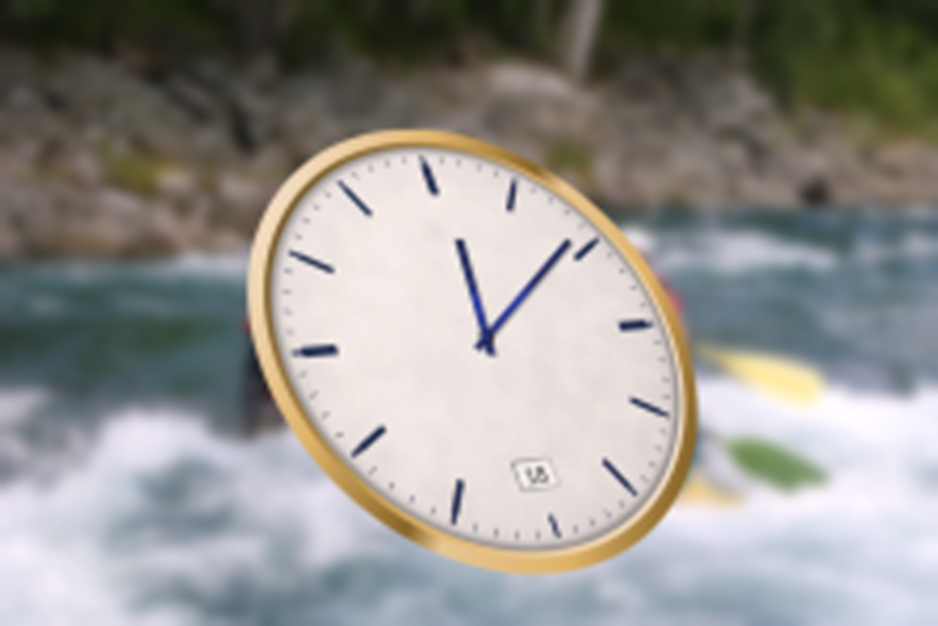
{"hour": 12, "minute": 9}
